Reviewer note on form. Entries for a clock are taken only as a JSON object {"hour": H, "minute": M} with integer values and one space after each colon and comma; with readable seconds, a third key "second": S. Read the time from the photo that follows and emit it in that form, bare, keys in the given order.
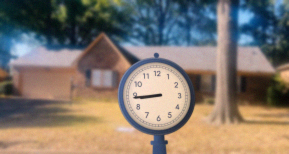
{"hour": 8, "minute": 44}
